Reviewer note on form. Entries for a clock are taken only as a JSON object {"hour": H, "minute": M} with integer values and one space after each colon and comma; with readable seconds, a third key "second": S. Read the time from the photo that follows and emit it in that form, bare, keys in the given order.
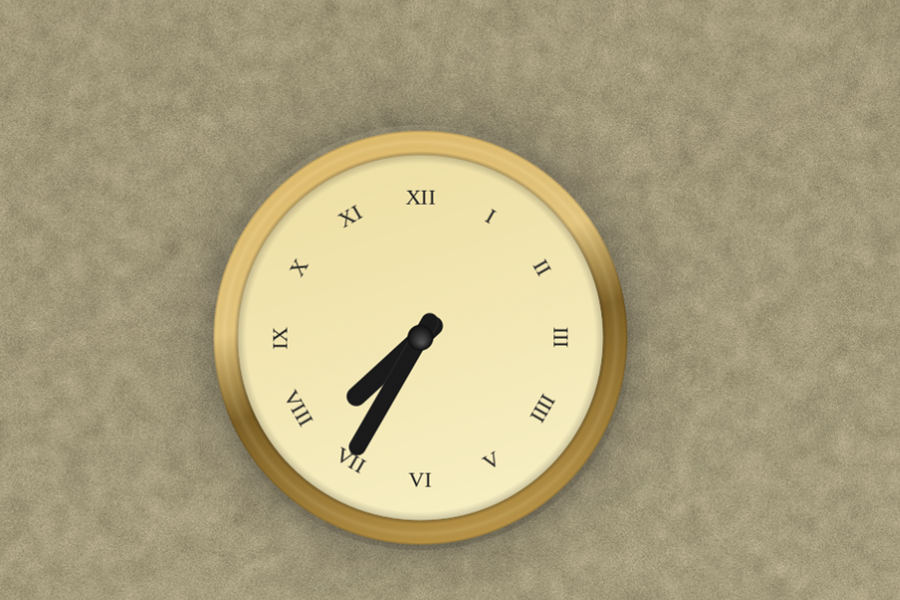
{"hour": 7, "minute": 35}
